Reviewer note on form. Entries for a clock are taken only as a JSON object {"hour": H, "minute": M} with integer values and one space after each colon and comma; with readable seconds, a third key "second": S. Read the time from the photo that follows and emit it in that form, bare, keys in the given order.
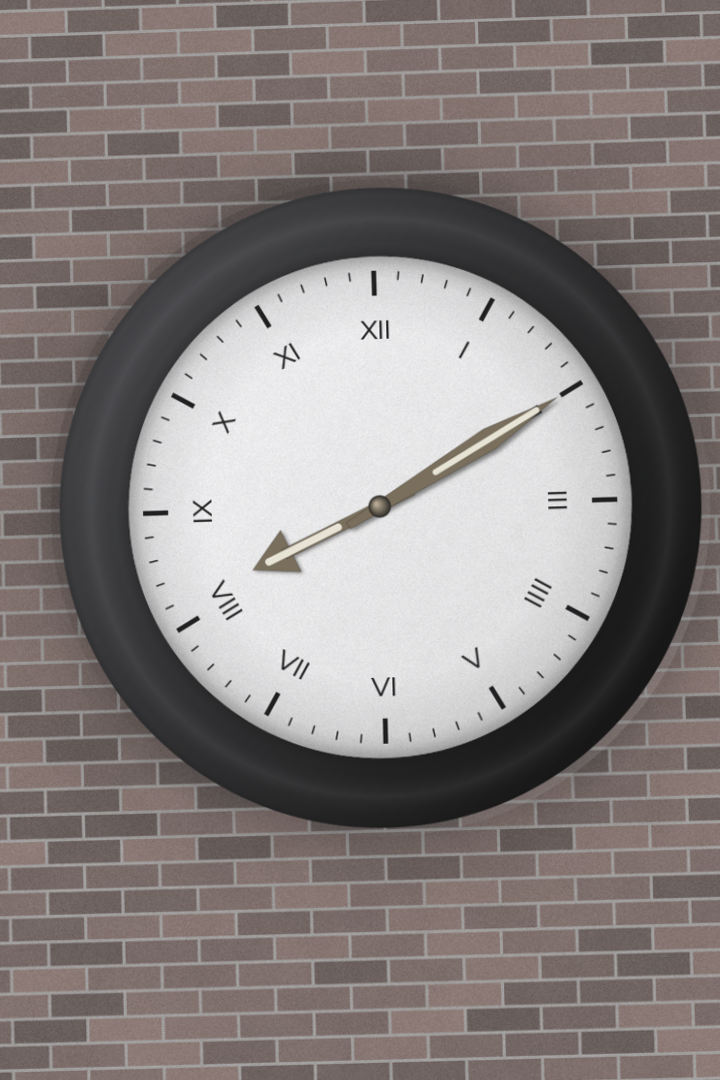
{"hour": 8, "minute": 10}
